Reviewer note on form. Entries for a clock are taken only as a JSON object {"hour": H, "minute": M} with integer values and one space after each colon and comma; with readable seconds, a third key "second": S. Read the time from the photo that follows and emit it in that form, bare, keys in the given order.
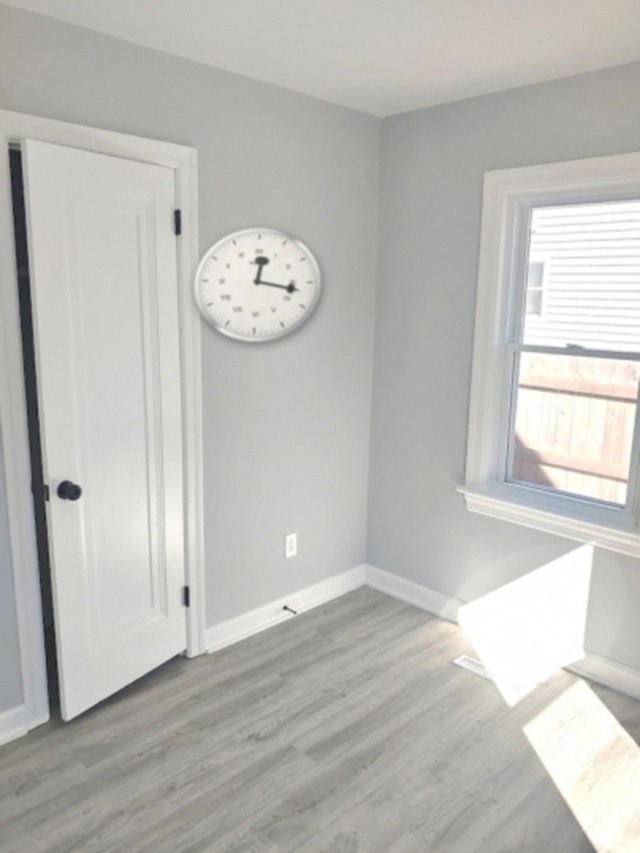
{"hour": 12, "minute": 17}
